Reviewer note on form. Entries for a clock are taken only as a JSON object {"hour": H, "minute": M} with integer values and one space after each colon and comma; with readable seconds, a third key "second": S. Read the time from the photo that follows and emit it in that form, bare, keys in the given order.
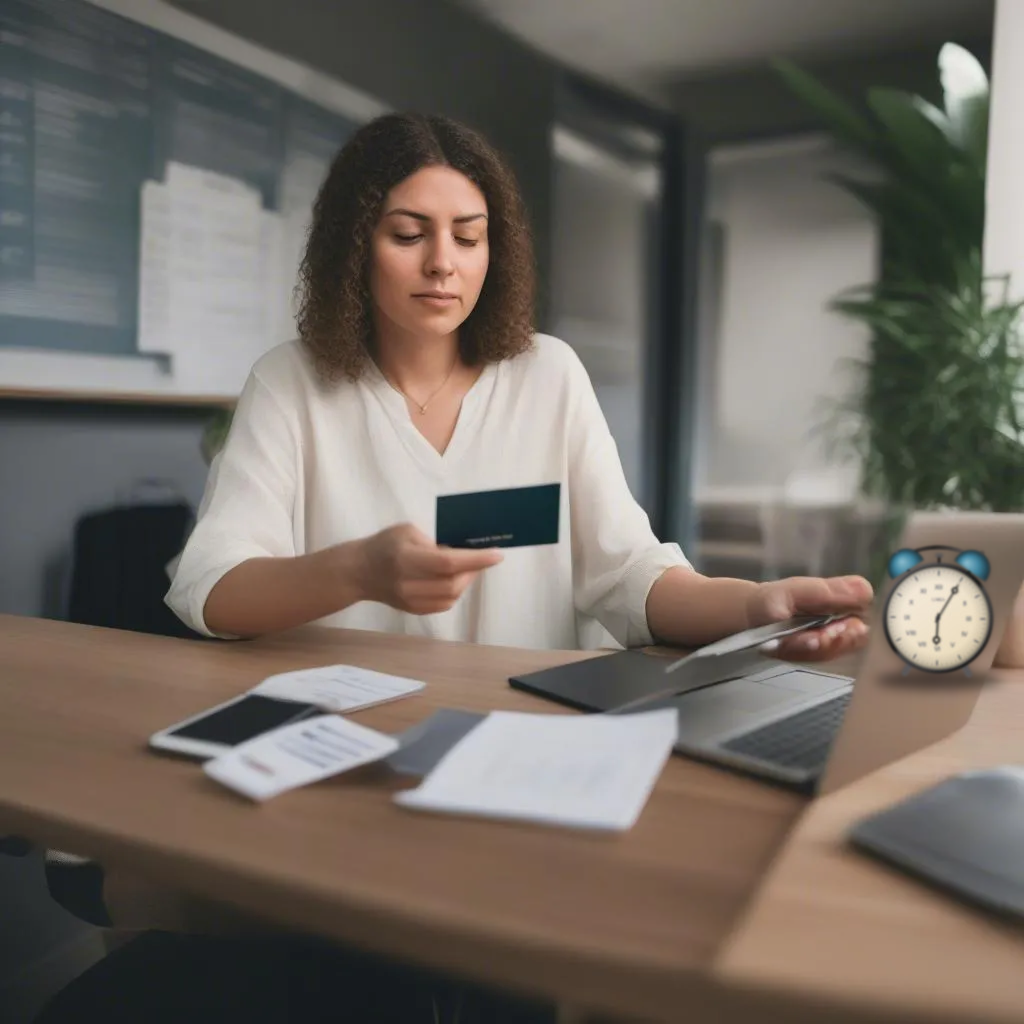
{"hour": 6, "minute": 5}
